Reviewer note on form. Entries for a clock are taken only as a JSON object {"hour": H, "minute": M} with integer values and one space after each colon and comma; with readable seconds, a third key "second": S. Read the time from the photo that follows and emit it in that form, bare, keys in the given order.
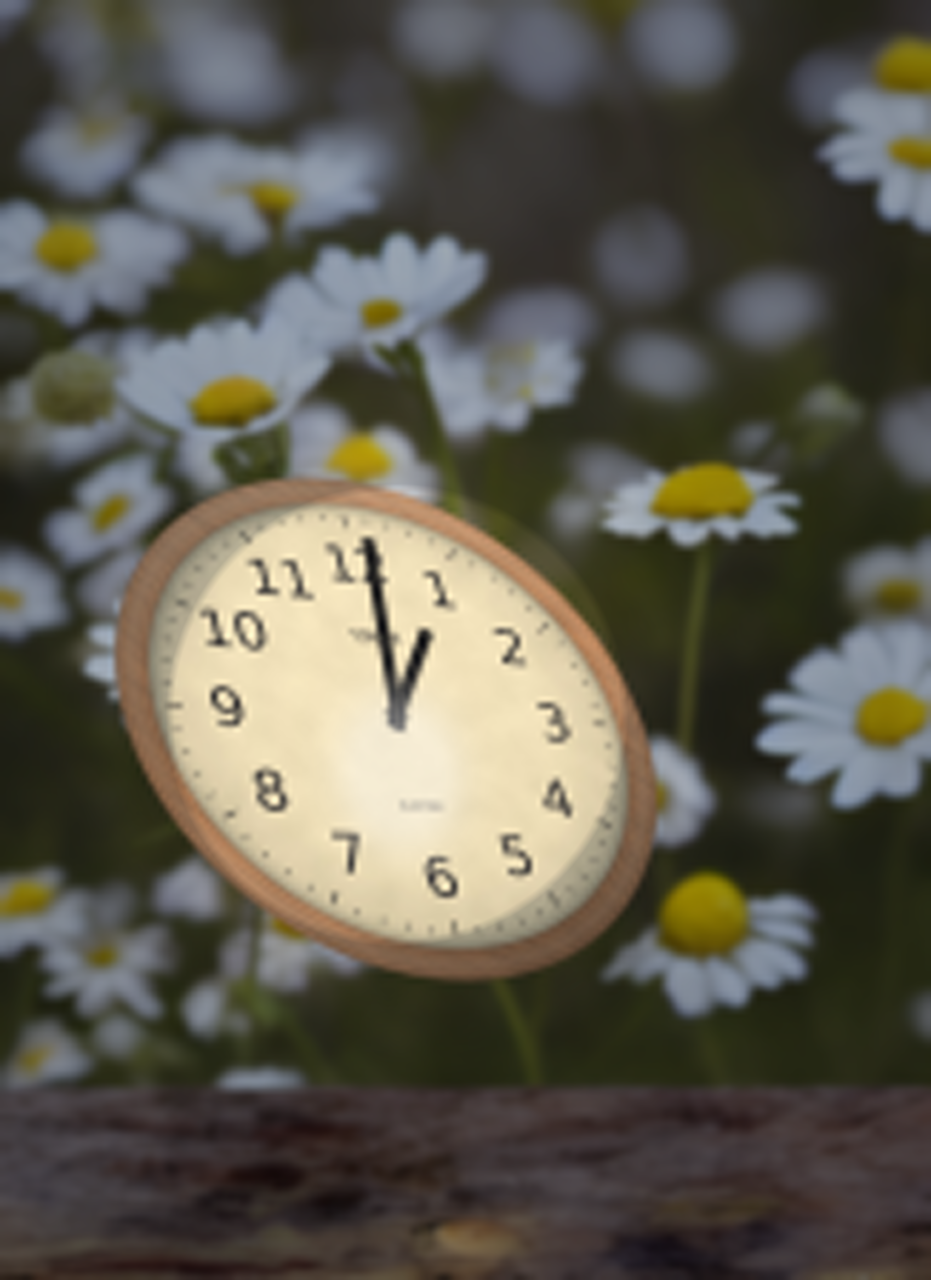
{"hour": 1, "minute": 1}
